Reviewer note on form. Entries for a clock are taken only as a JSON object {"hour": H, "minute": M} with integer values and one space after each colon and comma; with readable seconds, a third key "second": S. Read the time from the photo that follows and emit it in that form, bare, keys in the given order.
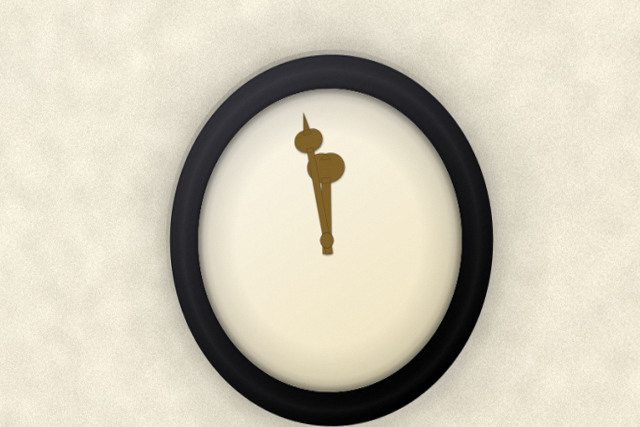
{"hour": 11, "minute": 58}
